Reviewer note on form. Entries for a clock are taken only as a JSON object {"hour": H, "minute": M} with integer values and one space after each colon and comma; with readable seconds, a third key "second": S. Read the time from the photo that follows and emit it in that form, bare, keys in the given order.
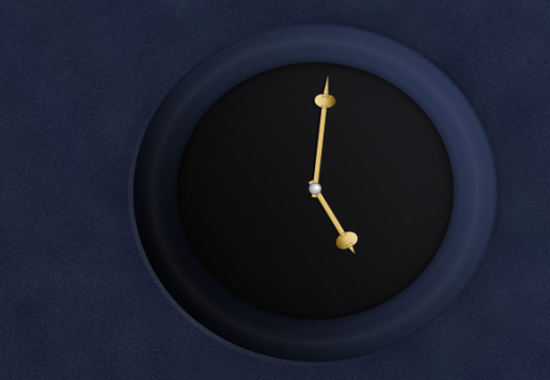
{"hour": 5, "minute": 1}
